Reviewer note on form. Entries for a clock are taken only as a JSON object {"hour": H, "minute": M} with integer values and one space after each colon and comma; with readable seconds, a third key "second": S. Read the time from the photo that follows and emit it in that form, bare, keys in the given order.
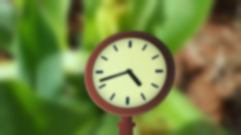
{"hour": 4, "minute": 42}
